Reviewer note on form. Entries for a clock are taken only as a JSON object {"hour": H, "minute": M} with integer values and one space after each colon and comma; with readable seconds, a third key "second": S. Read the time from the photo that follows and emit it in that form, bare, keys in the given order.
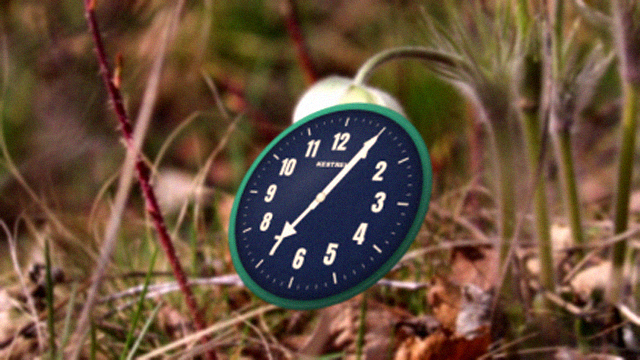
{"hour": 7, "minute": 5}
